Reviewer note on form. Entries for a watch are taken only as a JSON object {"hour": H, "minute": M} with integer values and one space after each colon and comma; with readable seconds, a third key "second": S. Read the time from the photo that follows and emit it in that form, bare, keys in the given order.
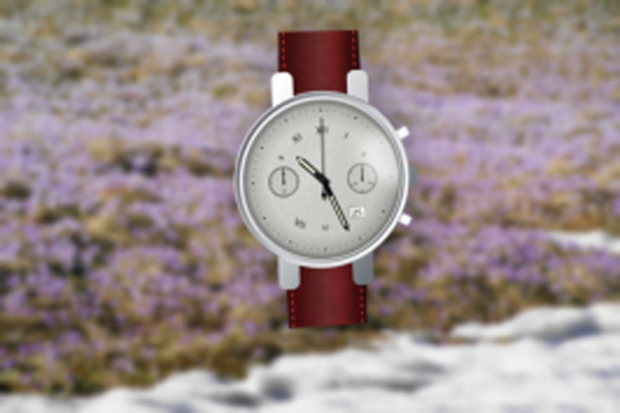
{"hour": 10, "minute": 26}
